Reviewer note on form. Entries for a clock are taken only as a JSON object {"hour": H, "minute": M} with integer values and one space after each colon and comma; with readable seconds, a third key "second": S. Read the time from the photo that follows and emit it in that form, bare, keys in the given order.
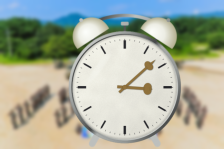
{"hour": 3, "minute": 8}
